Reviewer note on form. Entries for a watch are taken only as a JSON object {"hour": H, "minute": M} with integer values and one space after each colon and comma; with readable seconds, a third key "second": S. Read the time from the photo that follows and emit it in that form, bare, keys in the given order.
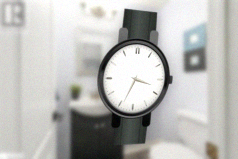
{"hour": 3, "minute": 34}
